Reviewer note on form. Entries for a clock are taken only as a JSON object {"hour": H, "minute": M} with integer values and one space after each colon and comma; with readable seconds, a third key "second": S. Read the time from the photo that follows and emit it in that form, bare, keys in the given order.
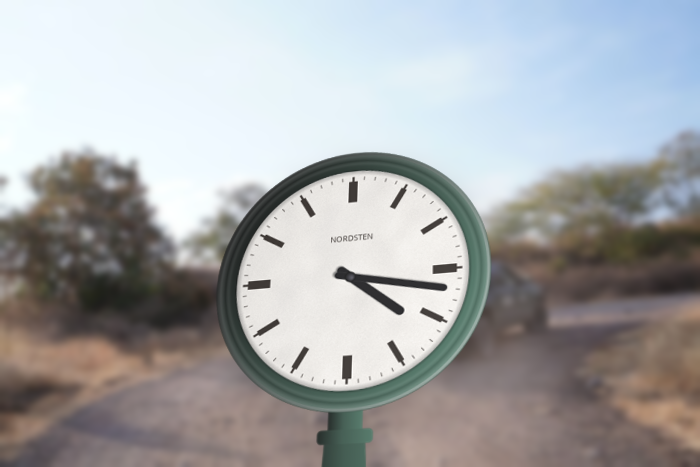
{"hour": 4, "minute": 17}
